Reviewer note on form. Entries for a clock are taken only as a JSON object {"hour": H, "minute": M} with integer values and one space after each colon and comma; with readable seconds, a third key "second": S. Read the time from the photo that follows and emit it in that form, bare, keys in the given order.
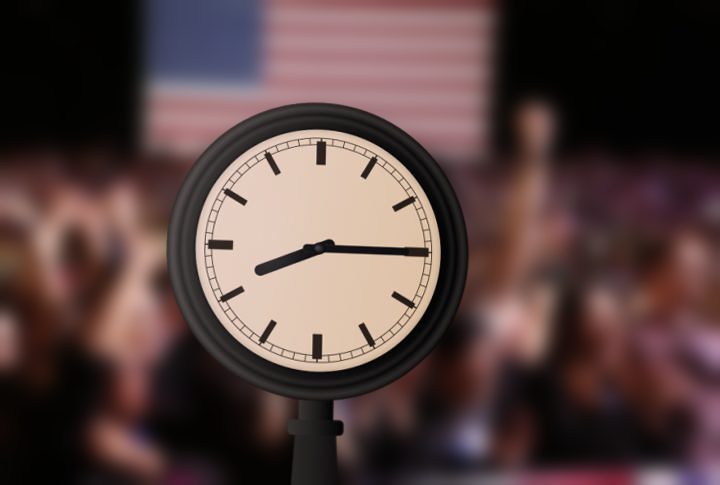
{"hour": 8, "minute": 15}
